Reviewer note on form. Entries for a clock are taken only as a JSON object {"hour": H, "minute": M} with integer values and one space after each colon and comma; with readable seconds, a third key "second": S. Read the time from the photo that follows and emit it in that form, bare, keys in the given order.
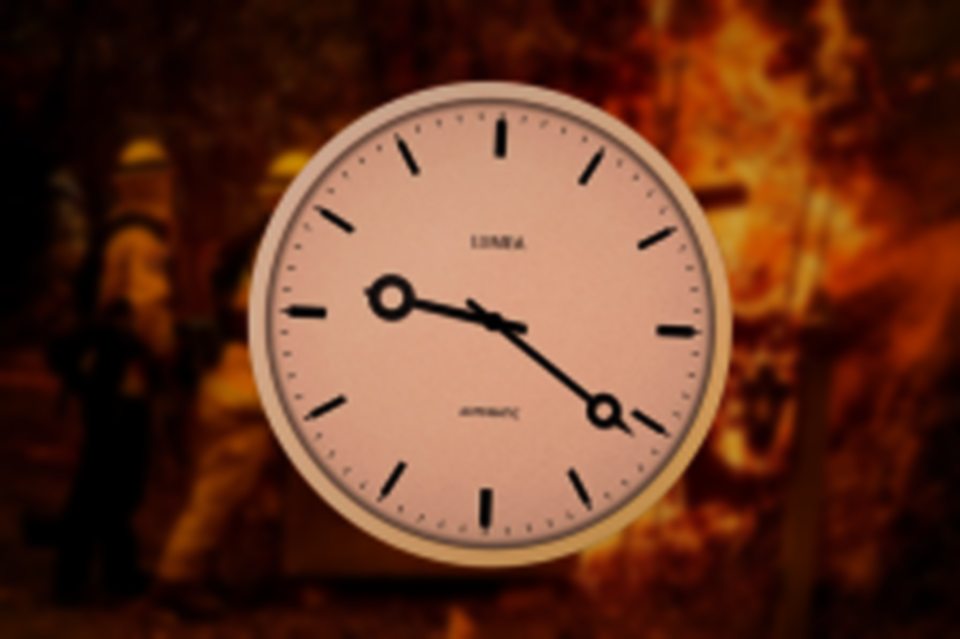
{"hour": 9, "minute": 21}
